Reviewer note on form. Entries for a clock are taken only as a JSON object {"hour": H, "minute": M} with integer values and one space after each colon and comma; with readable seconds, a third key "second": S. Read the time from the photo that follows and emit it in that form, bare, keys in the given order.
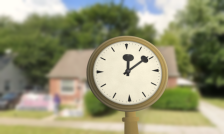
{"hour": 12, "minute": 9}
